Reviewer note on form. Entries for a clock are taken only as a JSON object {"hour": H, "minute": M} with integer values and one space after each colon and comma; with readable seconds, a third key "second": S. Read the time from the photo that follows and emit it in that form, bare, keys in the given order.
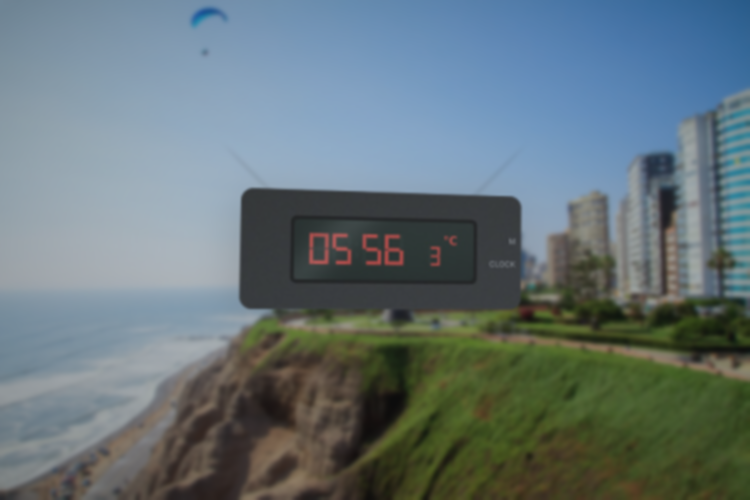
{"hour": 5, "minute": 56}
